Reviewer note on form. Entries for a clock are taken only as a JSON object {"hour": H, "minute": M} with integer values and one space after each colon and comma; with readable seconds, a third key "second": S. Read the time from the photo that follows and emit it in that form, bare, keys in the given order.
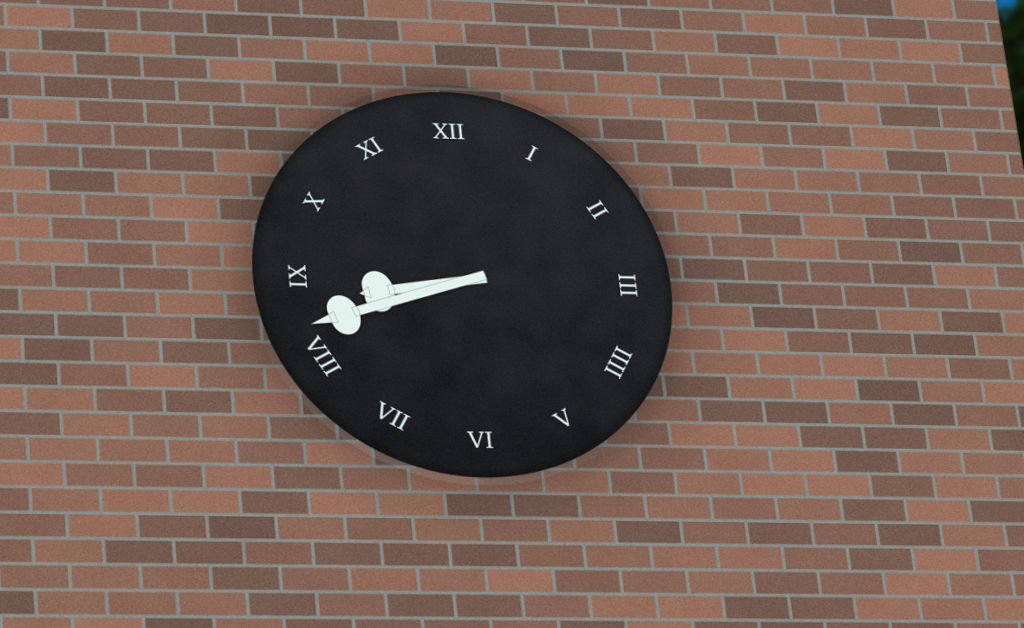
{"hour": 8, "minute": 42}
